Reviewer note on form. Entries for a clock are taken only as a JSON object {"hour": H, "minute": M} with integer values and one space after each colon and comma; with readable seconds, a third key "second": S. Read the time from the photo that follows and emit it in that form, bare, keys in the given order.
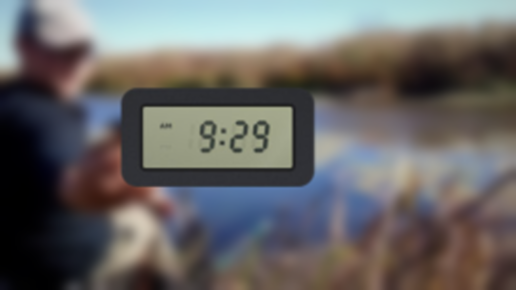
{"hour": 9, "minute": 29}
